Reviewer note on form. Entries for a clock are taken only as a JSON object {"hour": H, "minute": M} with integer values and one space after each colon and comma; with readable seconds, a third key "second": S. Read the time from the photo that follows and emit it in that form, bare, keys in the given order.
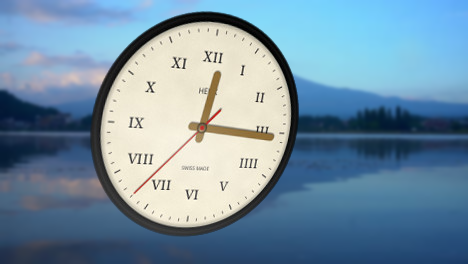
{"hour": 12, "minute": 15, "second": 37}
